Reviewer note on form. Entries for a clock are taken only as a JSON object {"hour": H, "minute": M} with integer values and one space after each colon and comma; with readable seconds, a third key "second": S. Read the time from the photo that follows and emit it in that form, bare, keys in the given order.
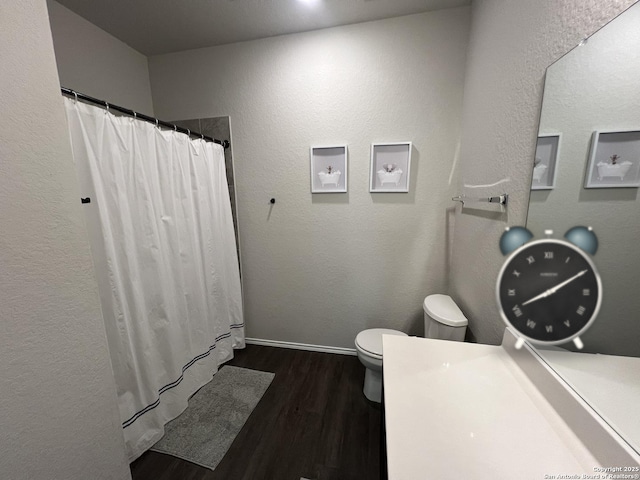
{"hour": 8, "minute": 10}
